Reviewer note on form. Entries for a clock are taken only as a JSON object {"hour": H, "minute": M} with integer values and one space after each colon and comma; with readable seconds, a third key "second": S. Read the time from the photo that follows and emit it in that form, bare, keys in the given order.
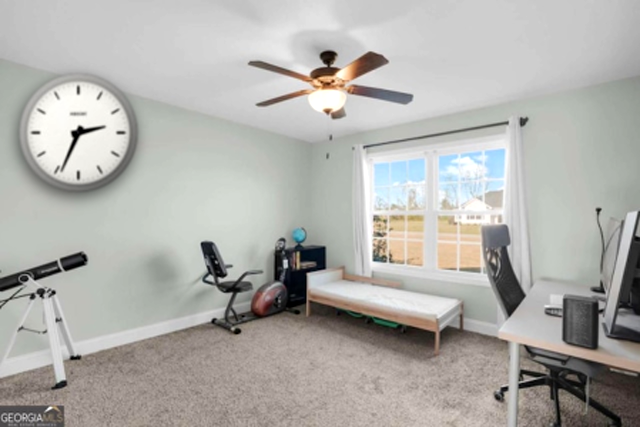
{"hour": 2, "minute": 34}
